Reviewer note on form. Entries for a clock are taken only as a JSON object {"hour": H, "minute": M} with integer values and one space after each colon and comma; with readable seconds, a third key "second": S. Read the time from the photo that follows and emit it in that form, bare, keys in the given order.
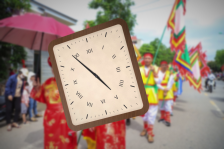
{"hour": 4, "minute": 54}
